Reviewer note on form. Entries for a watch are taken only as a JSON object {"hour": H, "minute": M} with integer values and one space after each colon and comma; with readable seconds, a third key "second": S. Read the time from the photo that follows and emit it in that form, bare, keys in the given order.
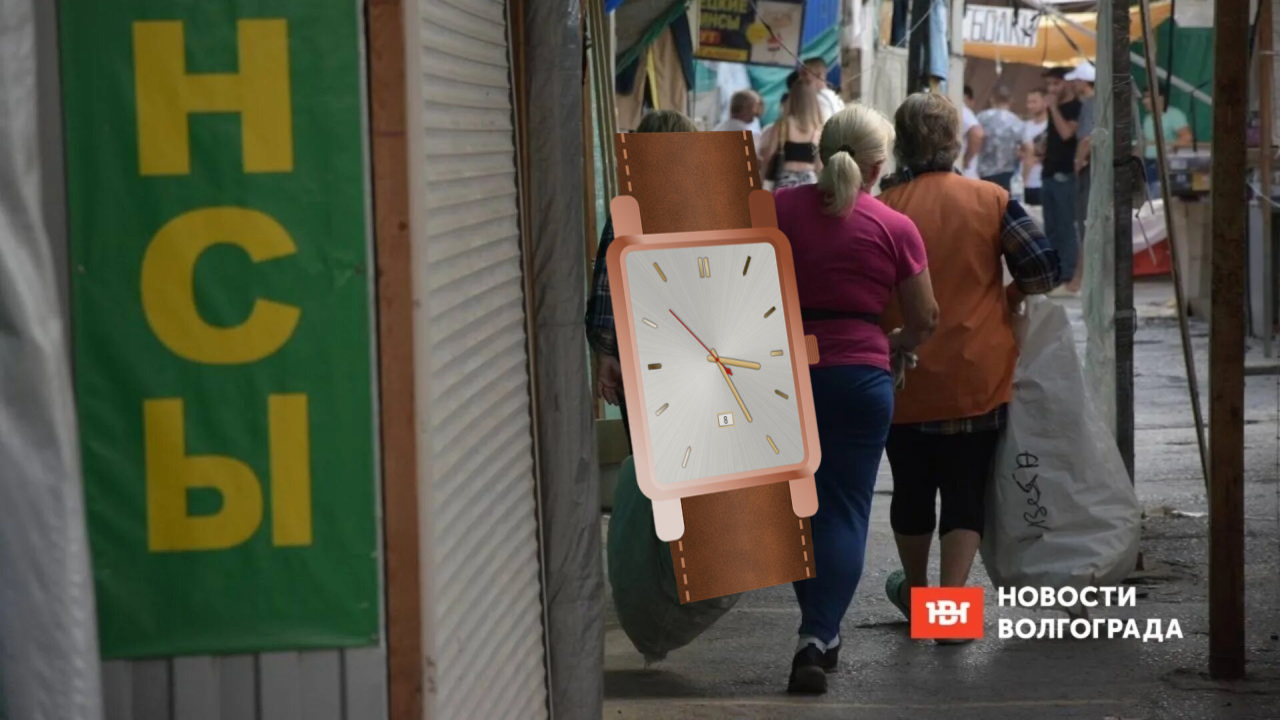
{"hour": 3, "minute": 25, "second": 53}
